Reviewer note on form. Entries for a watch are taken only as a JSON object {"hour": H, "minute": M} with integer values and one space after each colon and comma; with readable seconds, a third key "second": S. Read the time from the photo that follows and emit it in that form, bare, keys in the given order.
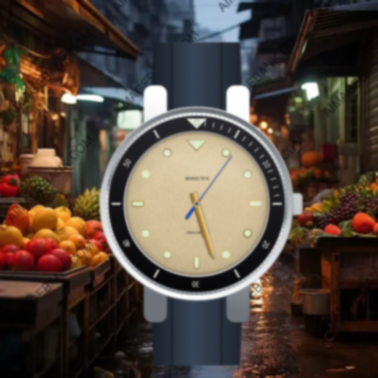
{"hour": 5, "minute": 27, "second": 6}
